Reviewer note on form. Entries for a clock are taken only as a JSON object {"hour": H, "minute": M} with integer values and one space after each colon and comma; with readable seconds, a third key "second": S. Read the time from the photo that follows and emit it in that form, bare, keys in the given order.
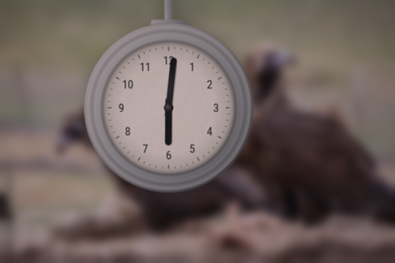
{"hour": 6, "minute": 1}
